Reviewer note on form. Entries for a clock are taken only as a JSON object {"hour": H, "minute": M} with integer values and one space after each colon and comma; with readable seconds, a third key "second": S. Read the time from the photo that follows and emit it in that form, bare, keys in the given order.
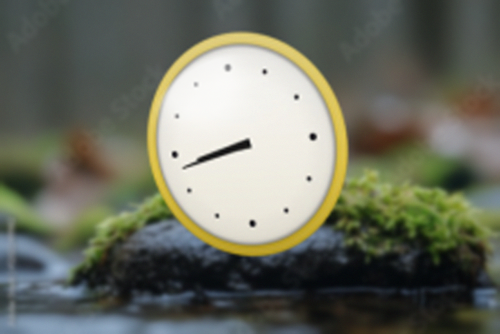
{"hour": 8, "minute": 43}
